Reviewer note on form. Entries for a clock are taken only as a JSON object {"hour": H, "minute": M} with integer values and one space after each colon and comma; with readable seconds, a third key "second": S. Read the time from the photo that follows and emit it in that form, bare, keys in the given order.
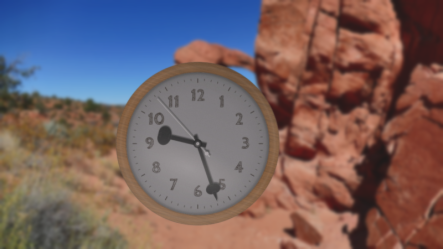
{"hour": 9, "minute": 26, "second": 53}
